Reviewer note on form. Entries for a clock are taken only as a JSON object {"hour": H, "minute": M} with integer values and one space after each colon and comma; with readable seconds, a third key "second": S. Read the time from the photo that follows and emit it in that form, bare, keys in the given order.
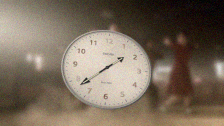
{"hour": 1, "minute": 38}
